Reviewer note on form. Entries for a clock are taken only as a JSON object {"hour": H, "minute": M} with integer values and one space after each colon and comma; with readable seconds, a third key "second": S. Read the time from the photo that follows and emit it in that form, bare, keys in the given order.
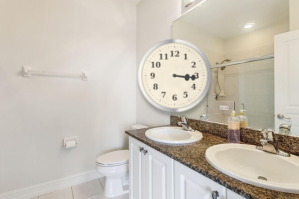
{"hour": 3, "minute": 16}
